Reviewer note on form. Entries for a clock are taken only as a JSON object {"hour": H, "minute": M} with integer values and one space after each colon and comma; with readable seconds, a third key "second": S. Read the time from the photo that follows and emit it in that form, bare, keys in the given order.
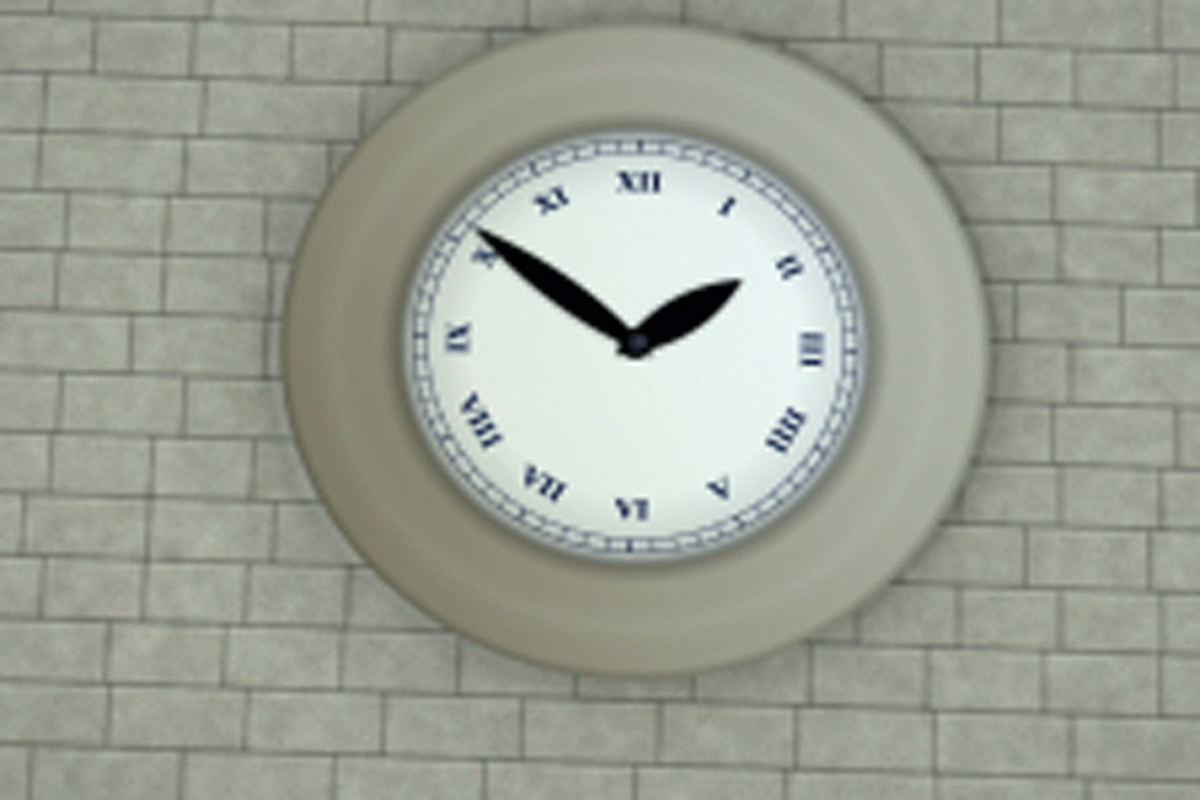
{"hour": 1, "minute": 51}
